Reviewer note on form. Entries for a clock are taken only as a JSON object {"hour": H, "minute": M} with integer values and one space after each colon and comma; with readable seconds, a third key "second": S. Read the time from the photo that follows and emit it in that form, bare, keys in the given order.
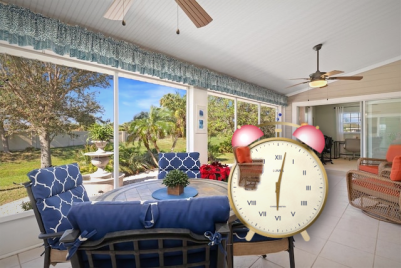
{"hour": 6, "minute": 2}
